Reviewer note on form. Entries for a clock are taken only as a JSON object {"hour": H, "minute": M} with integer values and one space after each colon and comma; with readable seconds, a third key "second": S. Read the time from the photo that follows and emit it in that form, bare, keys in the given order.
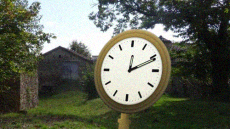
{"hour": 12, "minute": 11}
